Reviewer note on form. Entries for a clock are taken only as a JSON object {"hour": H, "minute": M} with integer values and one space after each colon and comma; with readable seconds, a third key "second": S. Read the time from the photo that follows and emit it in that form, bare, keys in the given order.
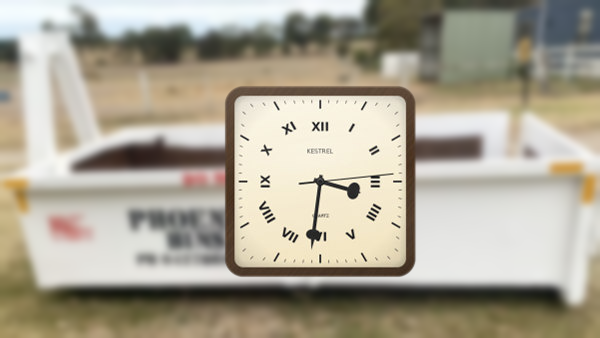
{"hour": 3, "minute": 31, "second": 14}
